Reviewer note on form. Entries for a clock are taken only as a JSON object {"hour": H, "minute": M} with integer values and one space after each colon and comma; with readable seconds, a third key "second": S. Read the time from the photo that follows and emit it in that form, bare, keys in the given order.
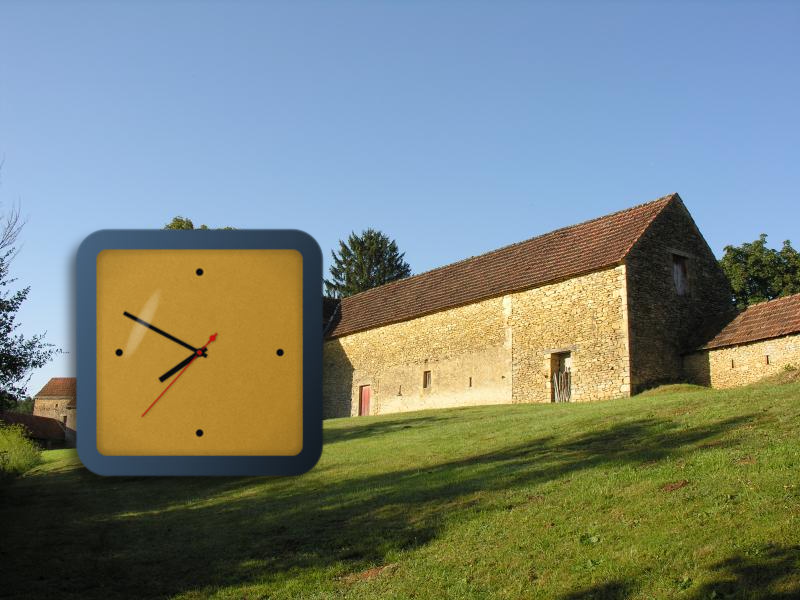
{"hour": 7, "minute": 49, "second": 37}
